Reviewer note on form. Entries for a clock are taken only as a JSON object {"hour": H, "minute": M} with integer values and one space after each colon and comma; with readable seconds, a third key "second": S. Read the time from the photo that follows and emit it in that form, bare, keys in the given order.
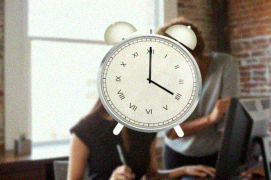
{"hour": 4, "minute": 0}
